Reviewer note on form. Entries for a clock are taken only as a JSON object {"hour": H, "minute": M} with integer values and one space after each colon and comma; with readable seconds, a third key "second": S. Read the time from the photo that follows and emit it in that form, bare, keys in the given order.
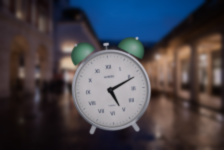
{"hour": 5, "minute": 11}
